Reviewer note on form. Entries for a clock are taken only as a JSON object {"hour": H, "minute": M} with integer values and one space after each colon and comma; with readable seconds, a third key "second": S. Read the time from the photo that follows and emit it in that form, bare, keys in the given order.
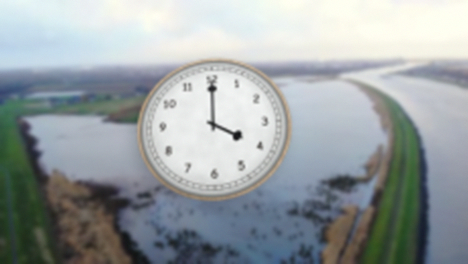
{"hour": 4, "minute": 0}
